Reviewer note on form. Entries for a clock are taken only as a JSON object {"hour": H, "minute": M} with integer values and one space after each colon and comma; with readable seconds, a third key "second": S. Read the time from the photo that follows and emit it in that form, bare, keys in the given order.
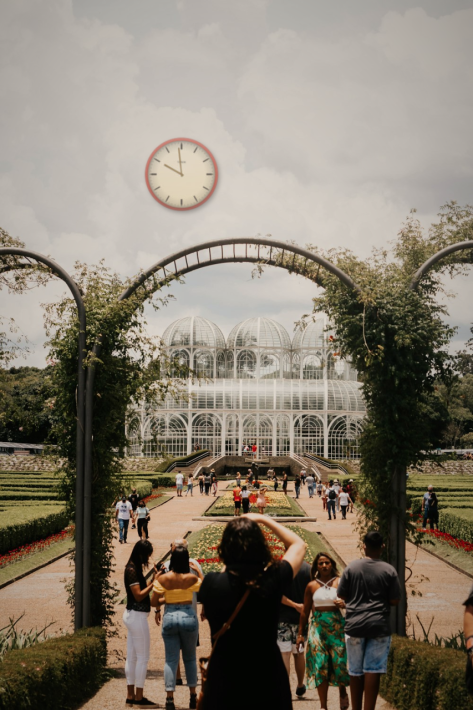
{"hour": 9, "minute": 59}
